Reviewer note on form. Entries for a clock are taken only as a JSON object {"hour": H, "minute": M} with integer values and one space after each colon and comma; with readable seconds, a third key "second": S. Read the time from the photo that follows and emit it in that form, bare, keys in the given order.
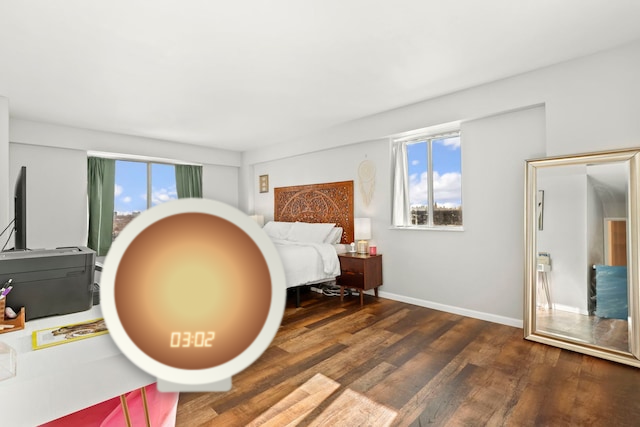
{"hour": 3, "minute": 2}
